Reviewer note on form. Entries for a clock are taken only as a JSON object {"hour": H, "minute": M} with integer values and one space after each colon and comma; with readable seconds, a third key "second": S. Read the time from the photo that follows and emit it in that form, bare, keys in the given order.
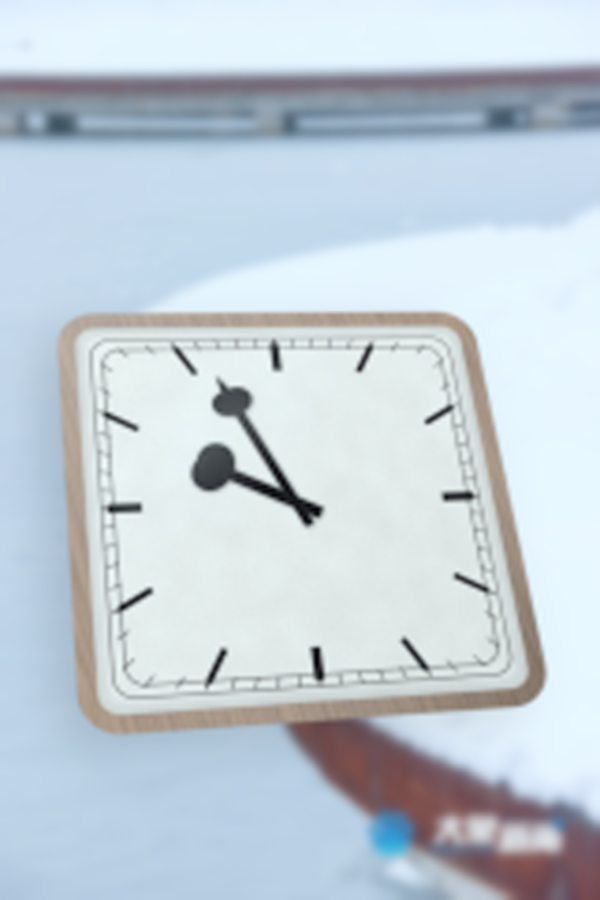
{"hour": 9, "minute": 56}
